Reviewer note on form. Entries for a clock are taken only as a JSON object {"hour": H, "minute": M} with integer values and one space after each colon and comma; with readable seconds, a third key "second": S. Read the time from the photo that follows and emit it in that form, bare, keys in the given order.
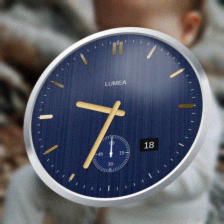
{"hour": 9, "minute": 34}
